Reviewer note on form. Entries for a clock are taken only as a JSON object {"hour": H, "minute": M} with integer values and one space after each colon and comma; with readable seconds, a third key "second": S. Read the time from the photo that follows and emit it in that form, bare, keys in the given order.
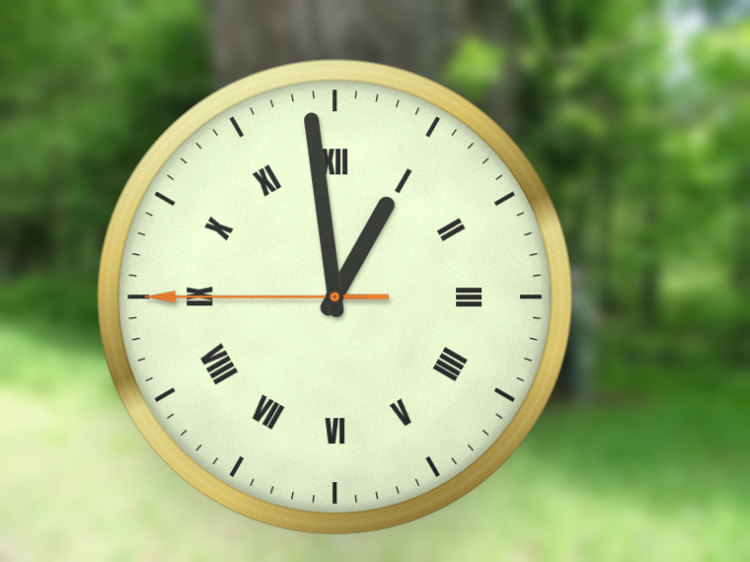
{"hour": 12, "minute": 58, "second": 45}
